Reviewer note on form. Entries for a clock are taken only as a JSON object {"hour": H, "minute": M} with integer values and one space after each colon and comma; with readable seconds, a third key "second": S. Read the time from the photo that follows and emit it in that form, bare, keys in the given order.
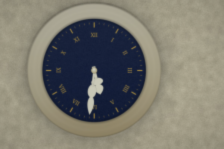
{"hour": 5, "minute": 31}
